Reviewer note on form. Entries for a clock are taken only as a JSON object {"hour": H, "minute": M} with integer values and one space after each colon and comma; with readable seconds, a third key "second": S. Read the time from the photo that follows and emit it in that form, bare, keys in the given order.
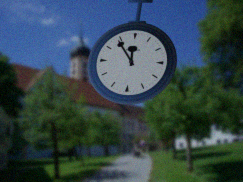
{"hour": 11, "minute": 54}
